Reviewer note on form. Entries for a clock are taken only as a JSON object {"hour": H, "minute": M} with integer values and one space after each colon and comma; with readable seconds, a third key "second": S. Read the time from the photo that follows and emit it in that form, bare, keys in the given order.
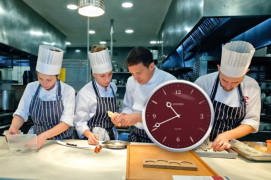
{"hour": 10, "minute": 41}
